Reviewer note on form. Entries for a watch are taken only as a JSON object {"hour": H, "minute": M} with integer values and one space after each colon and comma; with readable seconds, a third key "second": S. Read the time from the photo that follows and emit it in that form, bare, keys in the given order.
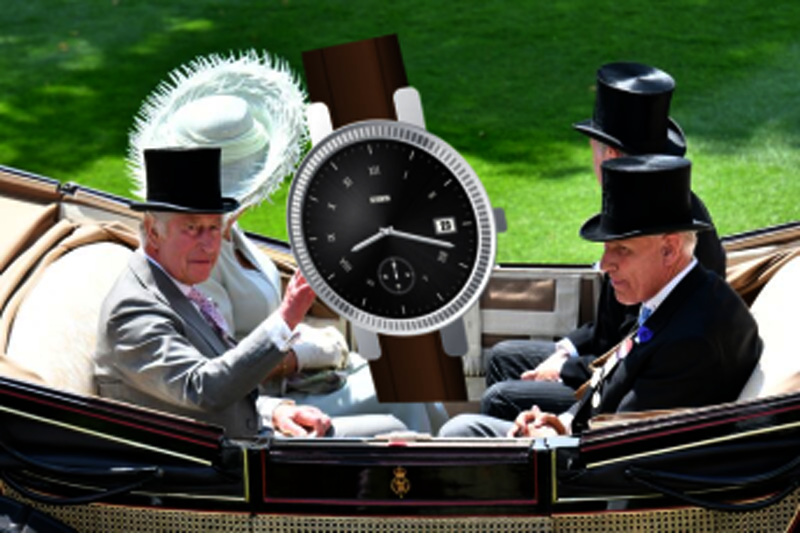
{"hour": 8, "minute": 18}
